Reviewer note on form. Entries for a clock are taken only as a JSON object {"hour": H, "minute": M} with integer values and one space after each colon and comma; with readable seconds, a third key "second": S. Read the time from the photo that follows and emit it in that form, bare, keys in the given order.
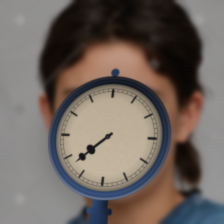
{"hour": 7, "minute": 38}
